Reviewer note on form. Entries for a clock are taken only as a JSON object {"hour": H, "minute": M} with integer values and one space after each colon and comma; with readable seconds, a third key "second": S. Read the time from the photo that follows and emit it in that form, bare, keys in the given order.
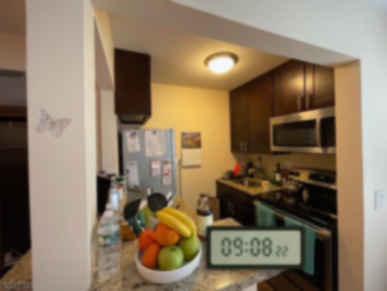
{"hour": 9, "minute": 8}
